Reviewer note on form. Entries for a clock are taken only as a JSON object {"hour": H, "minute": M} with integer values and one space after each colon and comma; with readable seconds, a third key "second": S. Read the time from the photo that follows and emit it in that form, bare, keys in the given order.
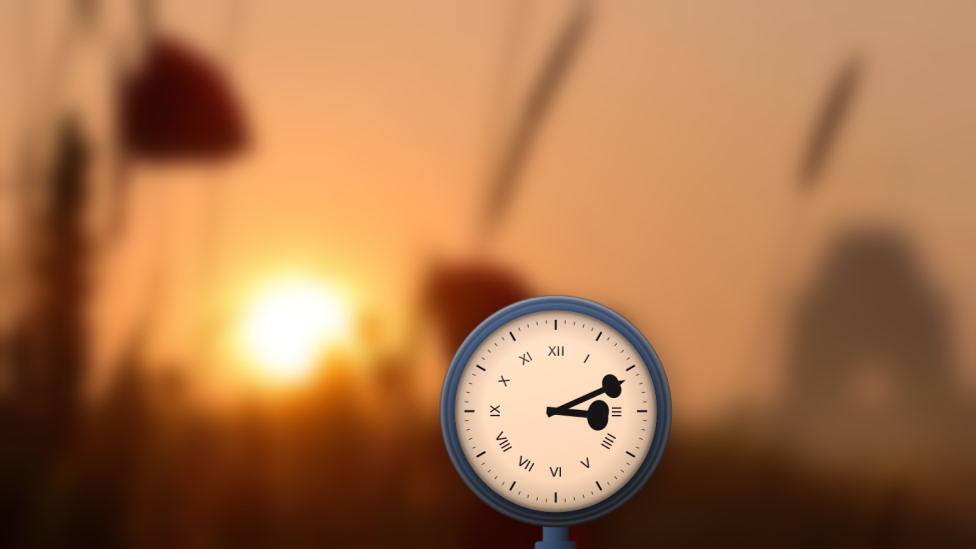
{"hour": 3, "minute": 11}
